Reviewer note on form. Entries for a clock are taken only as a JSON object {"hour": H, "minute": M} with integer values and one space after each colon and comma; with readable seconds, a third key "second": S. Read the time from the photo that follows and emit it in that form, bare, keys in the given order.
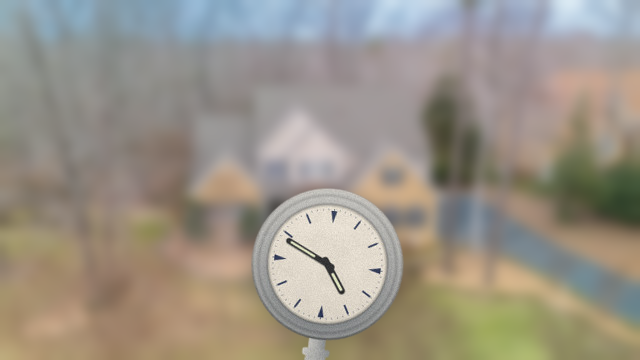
{"hour": 4, "minute": 49}
